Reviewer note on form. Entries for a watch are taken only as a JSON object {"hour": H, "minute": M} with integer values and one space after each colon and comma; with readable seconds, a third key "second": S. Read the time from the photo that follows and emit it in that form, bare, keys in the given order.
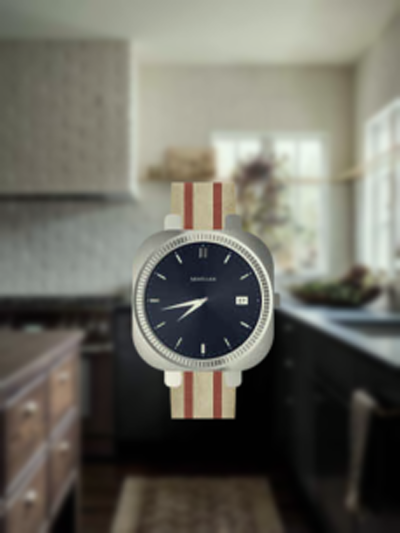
{"hour": 7, "minute": 43}
